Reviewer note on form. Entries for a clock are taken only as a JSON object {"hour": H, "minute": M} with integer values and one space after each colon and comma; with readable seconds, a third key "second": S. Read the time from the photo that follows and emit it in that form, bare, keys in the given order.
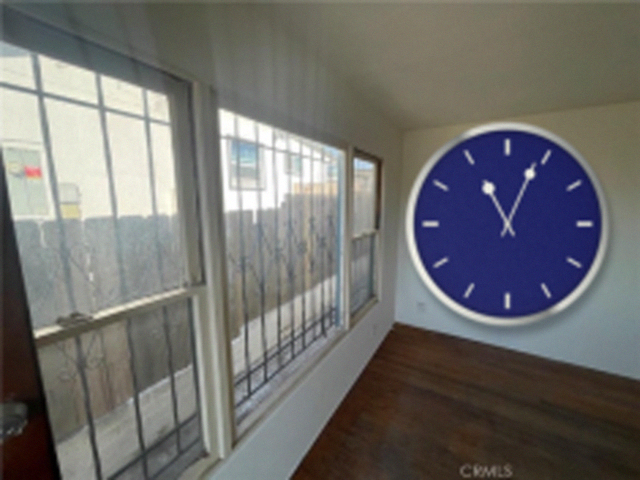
{"hour": 11, "minute": 4}
